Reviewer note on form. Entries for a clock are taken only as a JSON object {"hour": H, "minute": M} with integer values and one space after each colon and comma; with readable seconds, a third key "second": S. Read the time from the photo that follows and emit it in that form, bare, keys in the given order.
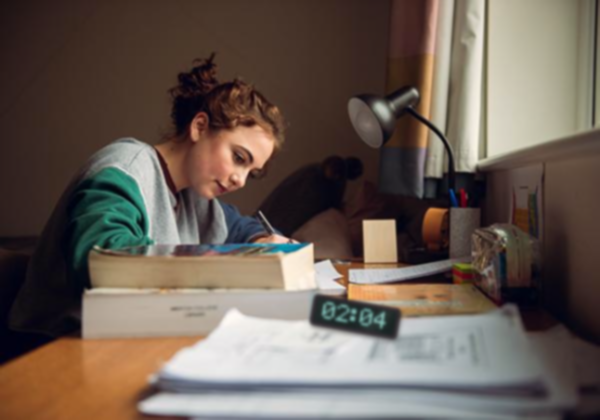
{"hour": 2, "minute": 4}
